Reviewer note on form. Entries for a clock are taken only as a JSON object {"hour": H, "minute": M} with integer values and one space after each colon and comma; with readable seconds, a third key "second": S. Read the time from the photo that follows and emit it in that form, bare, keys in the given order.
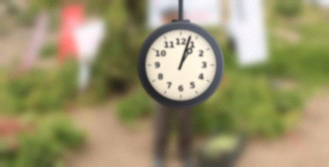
{"hour": 1, "minute": 3}
